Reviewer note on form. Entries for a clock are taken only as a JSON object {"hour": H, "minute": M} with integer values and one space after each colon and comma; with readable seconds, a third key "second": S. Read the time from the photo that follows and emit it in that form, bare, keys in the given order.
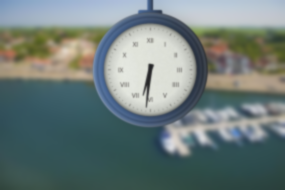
{"hour": 6, "minute": 31}
